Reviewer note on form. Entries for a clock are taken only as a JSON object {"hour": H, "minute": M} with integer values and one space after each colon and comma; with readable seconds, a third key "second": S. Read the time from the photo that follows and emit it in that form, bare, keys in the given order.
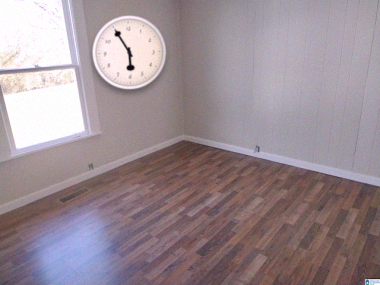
{"hour": 5, "minute": 55}
